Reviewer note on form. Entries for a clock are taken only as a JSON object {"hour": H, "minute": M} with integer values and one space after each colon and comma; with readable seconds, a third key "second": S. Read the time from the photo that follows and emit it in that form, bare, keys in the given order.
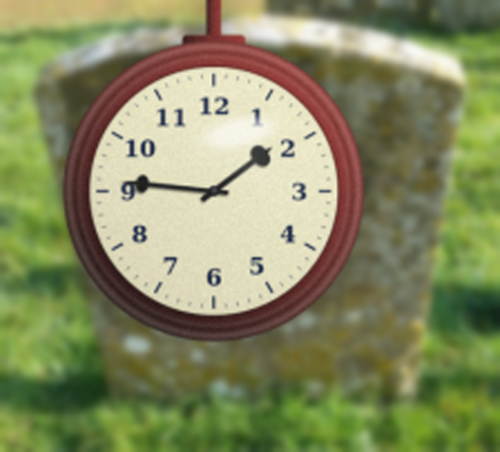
{"hour": 1, "minute": 46}
